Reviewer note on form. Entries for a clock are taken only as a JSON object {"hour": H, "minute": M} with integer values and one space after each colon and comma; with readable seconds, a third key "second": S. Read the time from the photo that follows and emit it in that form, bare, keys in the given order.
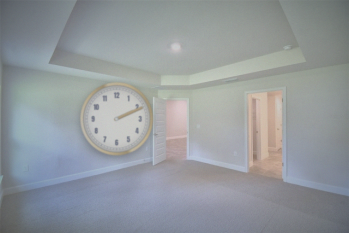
{"hour": 2, "minute": 11}
